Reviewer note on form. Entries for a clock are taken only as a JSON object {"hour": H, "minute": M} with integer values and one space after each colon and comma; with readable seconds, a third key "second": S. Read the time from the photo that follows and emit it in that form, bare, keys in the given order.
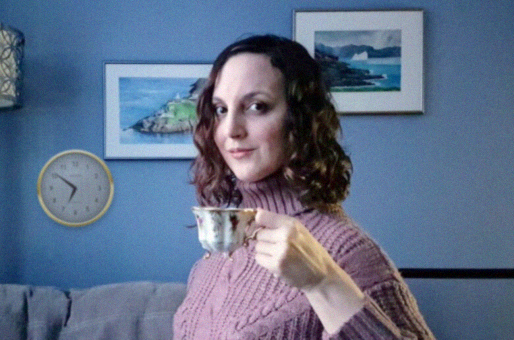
{"hour": 6, "minute": 51}
